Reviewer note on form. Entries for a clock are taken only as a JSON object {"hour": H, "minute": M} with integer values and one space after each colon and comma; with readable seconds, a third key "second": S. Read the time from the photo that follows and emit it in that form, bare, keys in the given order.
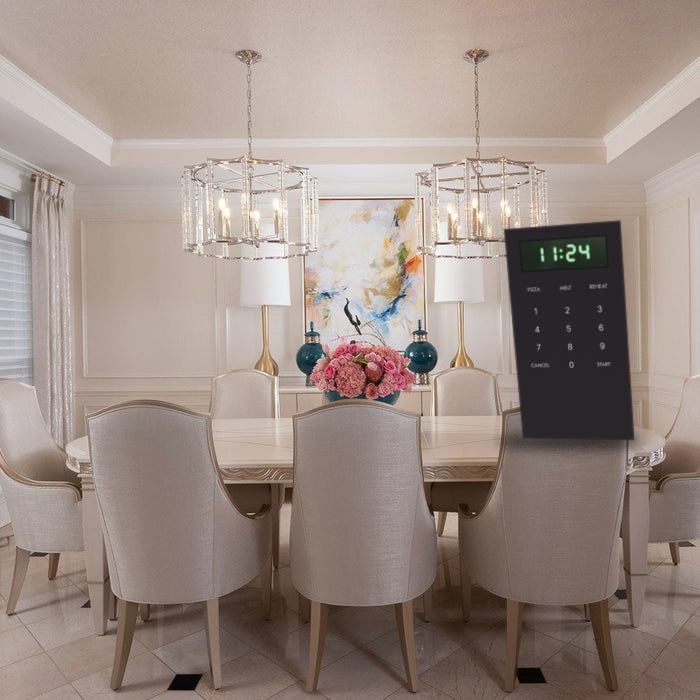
{"hour": 11, "minute": 24}
